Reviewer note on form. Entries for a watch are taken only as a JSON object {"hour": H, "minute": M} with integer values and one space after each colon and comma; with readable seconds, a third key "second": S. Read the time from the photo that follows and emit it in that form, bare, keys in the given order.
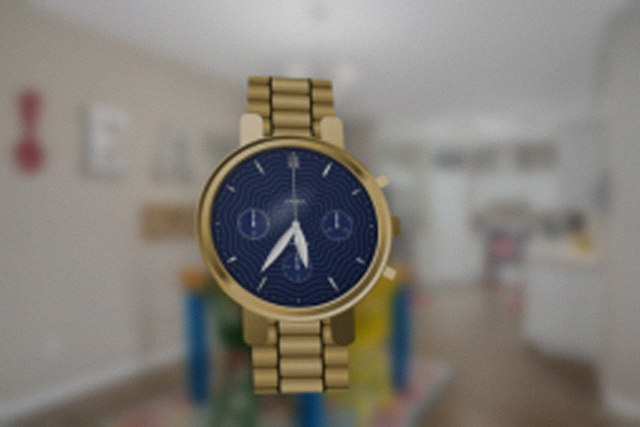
{"hour": 5, "minute": 36}
